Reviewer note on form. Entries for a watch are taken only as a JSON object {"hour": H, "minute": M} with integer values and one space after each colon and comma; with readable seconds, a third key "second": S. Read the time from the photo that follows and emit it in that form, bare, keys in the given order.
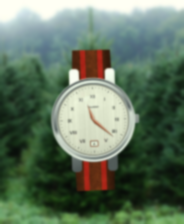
{"hour": 11, "minute": 22}
